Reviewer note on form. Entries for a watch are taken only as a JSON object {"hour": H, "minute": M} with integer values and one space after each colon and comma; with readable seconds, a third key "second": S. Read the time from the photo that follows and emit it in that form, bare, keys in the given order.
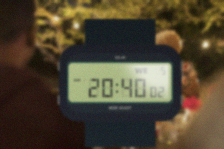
{"hour": 20, "minute": 40}
